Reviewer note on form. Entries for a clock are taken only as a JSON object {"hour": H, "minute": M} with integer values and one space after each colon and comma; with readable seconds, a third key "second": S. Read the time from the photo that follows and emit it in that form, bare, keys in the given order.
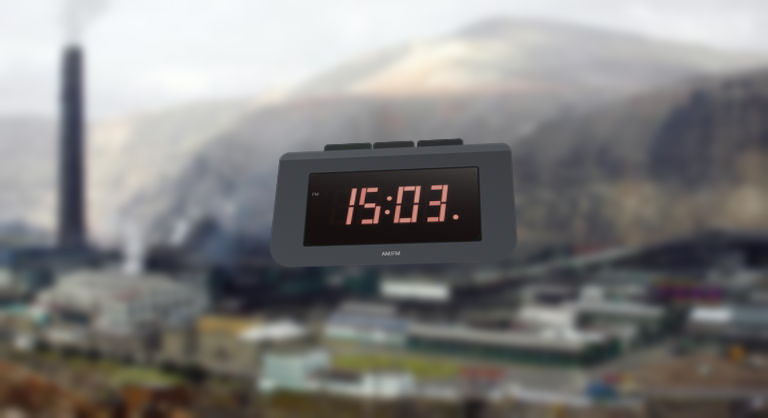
{"hour": 15, "minute": 3}
